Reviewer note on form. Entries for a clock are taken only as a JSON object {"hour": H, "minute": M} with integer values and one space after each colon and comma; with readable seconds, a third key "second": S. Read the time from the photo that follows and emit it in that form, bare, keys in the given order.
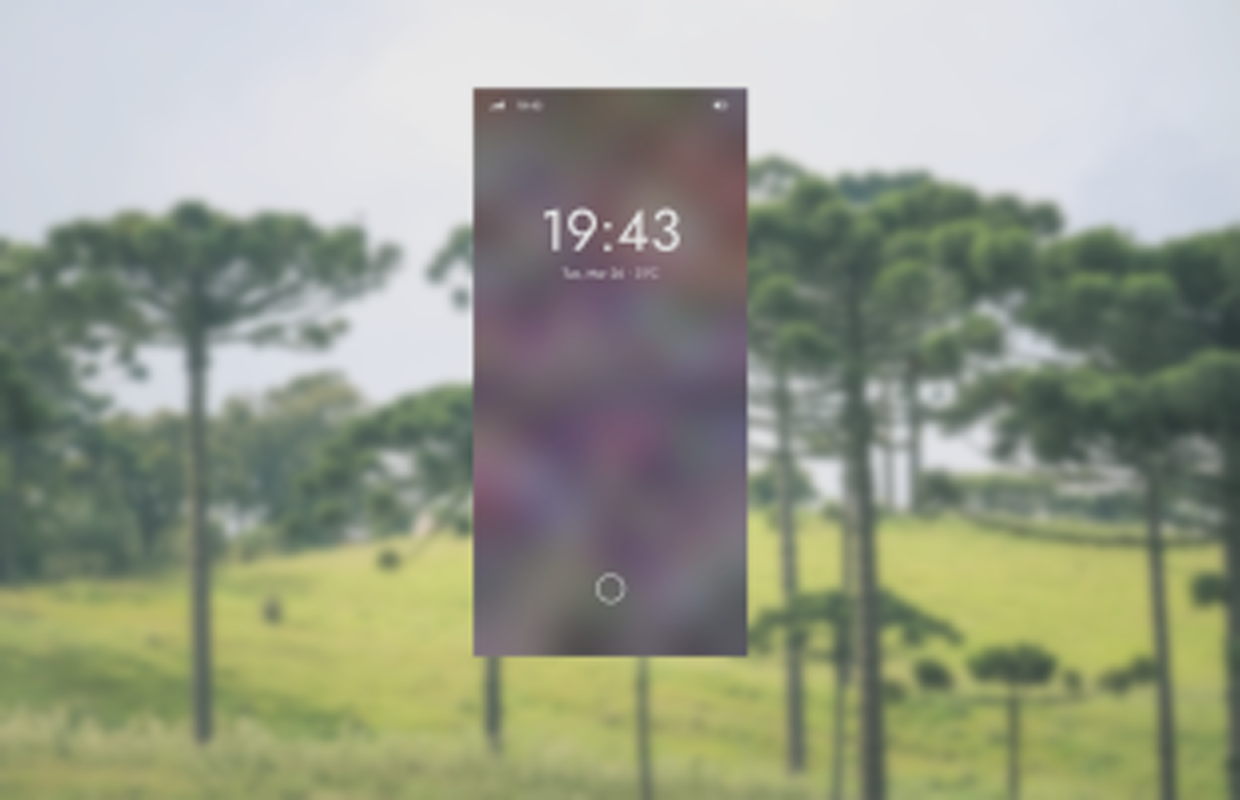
{"hour": 19, "minute": 43}
